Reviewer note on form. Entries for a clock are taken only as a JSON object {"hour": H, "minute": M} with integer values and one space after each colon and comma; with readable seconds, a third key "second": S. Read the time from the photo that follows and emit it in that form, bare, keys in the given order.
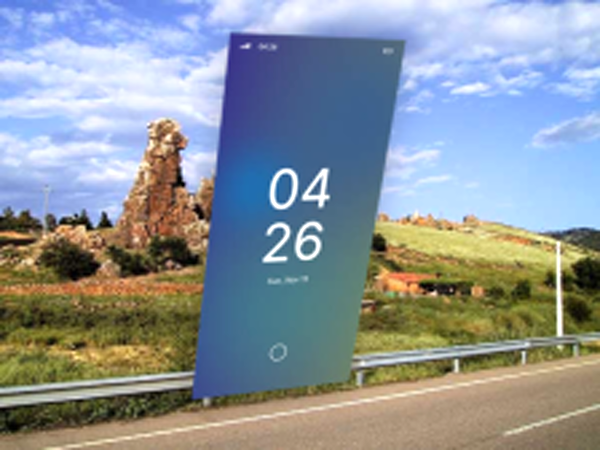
{"hour": 4, "minute": 26}
